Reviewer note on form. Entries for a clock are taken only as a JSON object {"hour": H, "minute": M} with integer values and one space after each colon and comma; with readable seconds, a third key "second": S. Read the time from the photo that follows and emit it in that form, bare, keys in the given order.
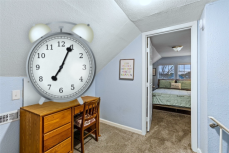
{"hour": 7, "minute": 4}
